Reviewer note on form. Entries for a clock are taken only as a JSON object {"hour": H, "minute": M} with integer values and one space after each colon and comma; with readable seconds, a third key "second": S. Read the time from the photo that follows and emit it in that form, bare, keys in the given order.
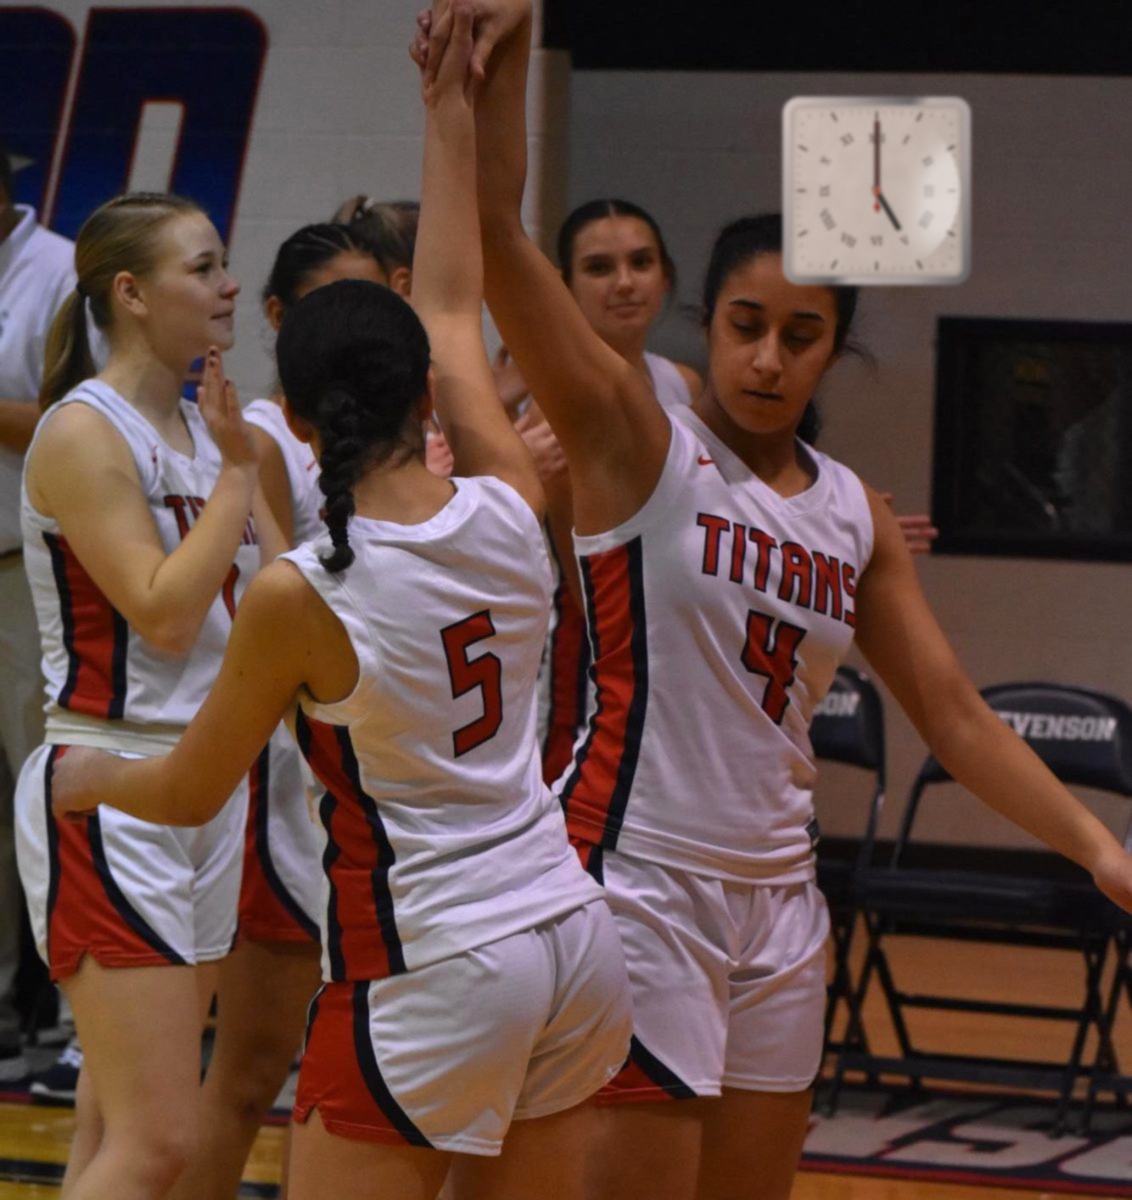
{"hour": 5, "minute": 0, "second": 0}
